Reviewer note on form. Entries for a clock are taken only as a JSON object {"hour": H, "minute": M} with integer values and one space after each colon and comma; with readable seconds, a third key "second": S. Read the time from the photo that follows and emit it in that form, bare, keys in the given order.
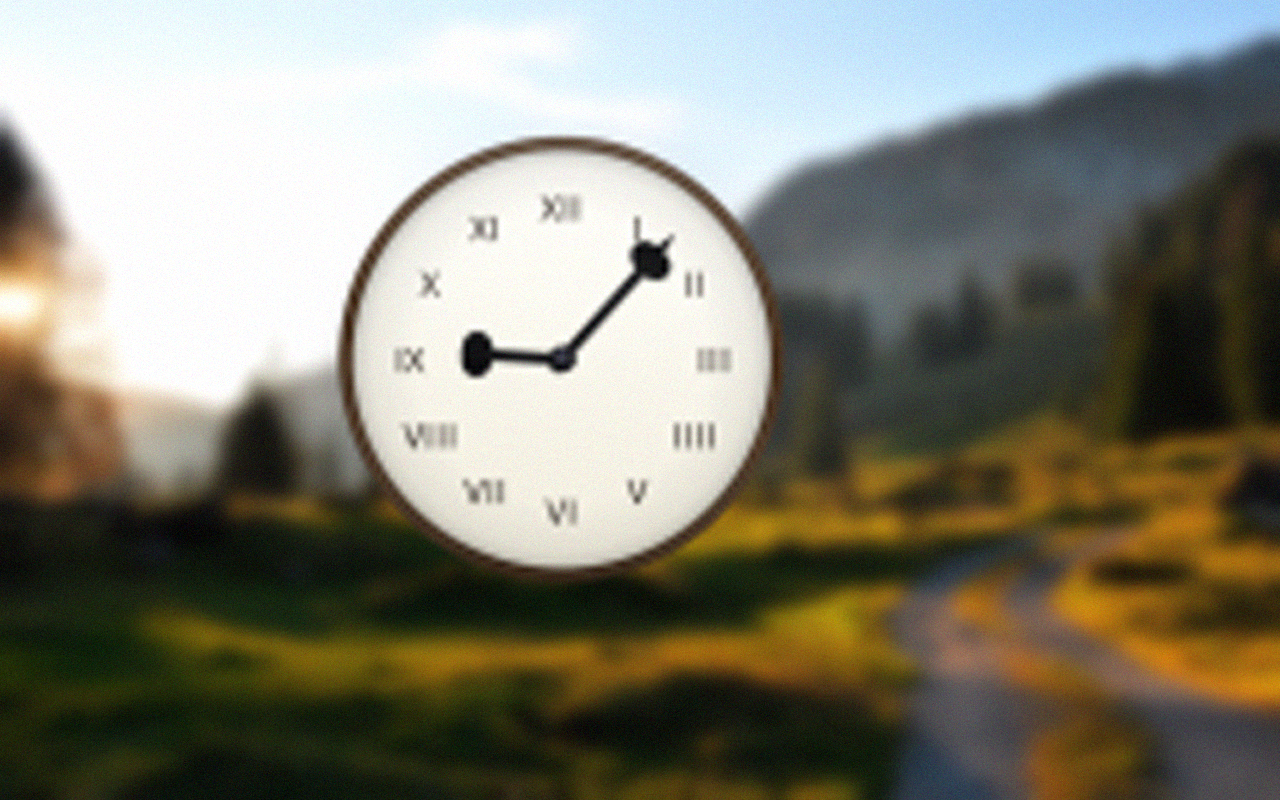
{"hour": 9, "minute": 7}
